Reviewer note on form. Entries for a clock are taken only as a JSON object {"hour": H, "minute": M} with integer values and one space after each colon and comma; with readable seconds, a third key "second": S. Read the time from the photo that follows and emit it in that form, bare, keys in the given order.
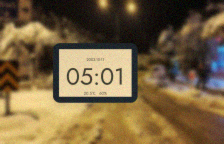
{"hour": 5, "minute": 1}
